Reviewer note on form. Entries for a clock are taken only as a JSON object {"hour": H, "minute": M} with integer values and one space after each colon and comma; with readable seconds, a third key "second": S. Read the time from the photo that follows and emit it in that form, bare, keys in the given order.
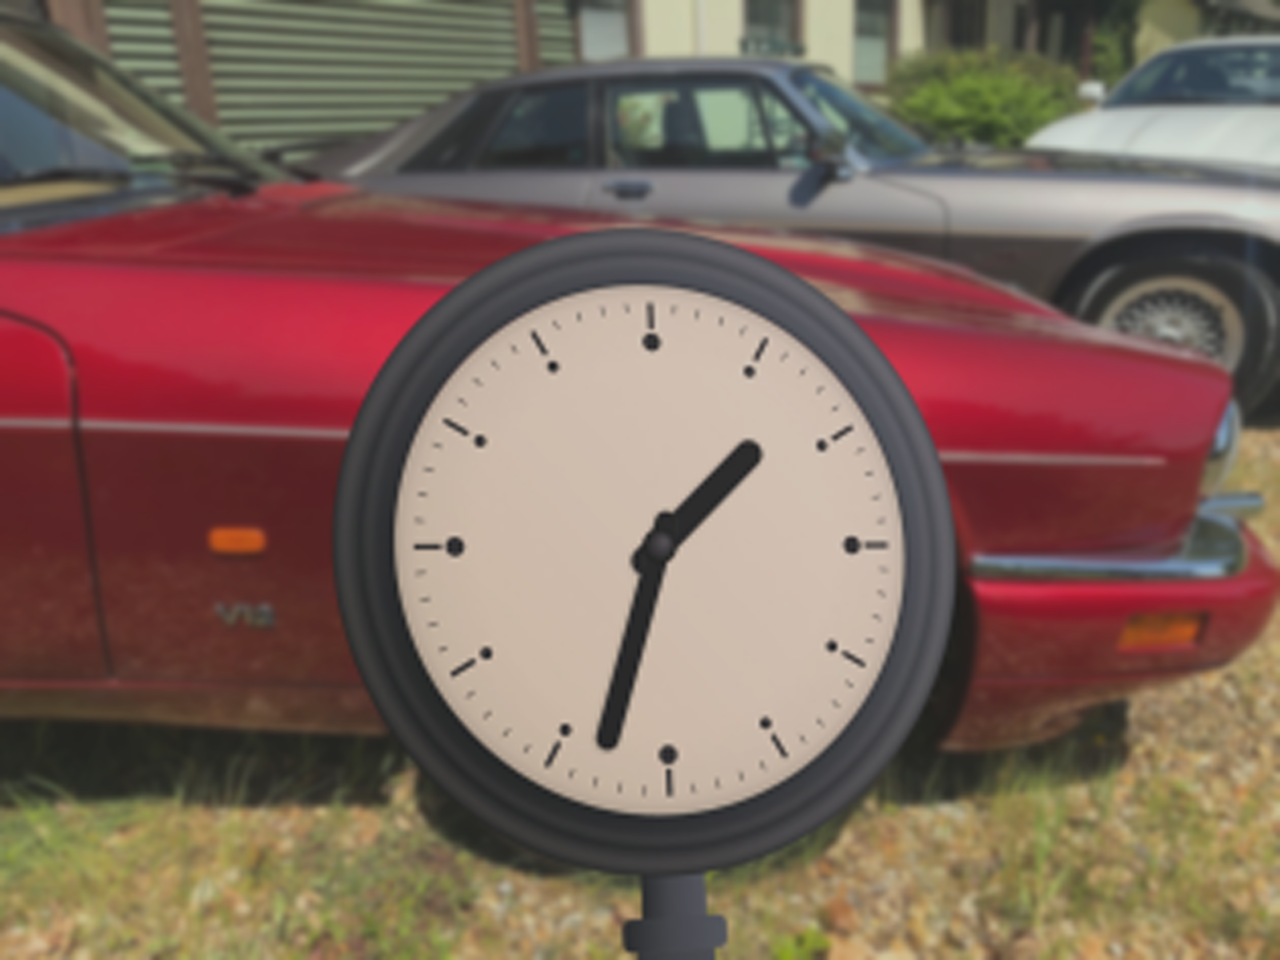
{"hour": 1, "minute": 33}
